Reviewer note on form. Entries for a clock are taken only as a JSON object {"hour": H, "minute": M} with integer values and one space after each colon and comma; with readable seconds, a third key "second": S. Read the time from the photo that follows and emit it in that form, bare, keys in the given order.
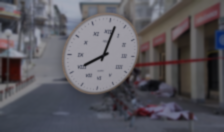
{"hour": 8, "minute": 2}
